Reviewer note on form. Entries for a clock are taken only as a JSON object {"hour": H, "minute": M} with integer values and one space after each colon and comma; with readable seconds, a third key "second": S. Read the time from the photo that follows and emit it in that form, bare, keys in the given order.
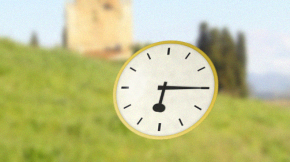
{"hour": 6, "minute": 15}
